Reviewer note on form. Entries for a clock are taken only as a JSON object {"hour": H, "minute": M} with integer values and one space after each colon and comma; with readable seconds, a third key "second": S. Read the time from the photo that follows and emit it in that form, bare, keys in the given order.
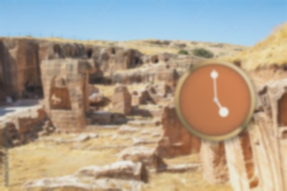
{"hour": 5, "minute": 0}
